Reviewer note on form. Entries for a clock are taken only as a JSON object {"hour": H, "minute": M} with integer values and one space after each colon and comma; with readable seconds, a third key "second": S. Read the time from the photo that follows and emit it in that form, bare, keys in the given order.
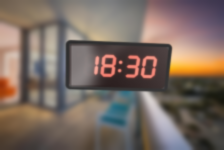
{"hour": 18, "minute": 30}
